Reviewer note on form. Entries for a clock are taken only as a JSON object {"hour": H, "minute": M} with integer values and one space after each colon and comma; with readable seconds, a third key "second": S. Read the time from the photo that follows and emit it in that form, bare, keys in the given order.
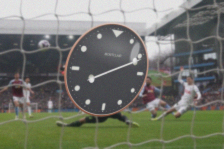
{"hour": 8, "minute": 11}
